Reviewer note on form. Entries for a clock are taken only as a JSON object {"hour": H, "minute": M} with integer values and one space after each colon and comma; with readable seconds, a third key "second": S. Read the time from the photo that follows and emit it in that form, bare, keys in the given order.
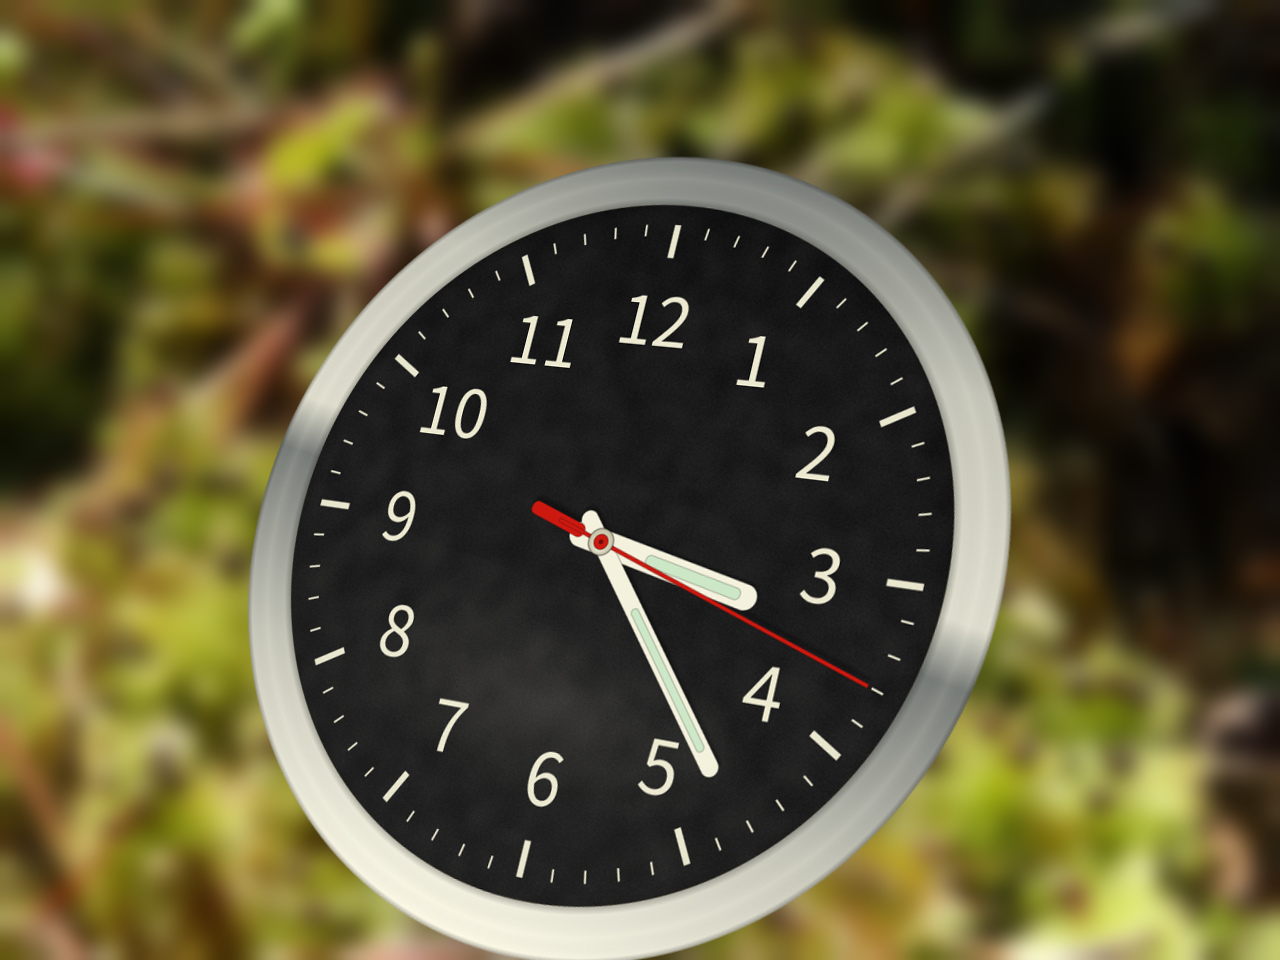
{"hour": 3, "minute": 23, "second": 18}
